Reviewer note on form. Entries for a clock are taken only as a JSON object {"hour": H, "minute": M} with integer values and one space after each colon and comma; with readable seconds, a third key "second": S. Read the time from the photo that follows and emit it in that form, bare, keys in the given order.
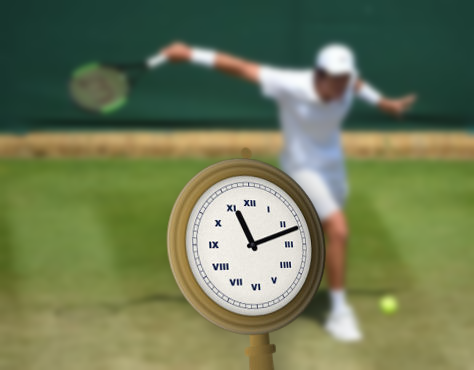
{"hour": 11, "minute": 12}
